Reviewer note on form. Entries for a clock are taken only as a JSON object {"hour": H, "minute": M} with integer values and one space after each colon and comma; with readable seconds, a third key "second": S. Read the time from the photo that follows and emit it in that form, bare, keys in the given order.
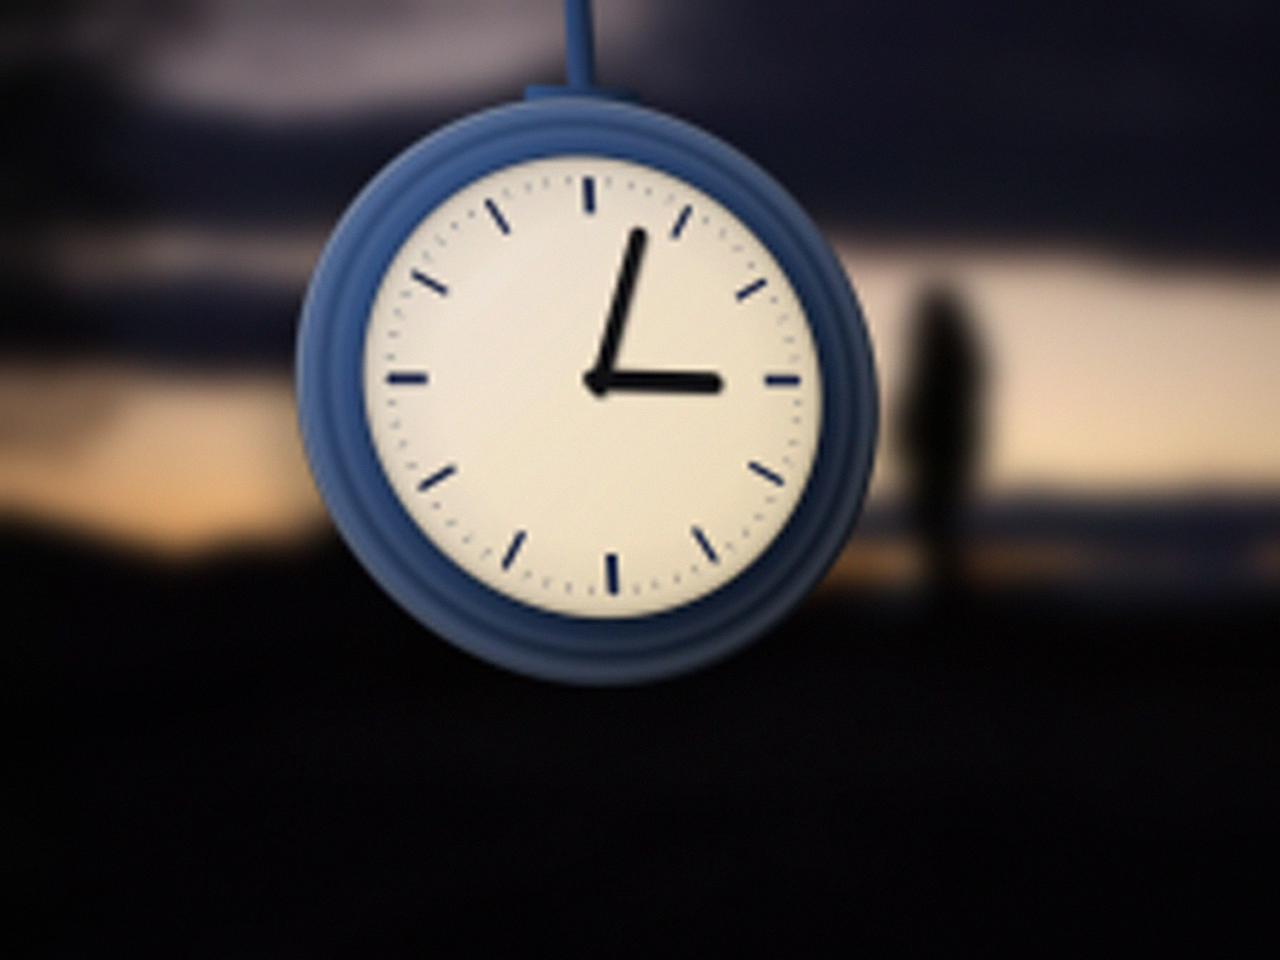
{"hour": 3, "minute": 3}
